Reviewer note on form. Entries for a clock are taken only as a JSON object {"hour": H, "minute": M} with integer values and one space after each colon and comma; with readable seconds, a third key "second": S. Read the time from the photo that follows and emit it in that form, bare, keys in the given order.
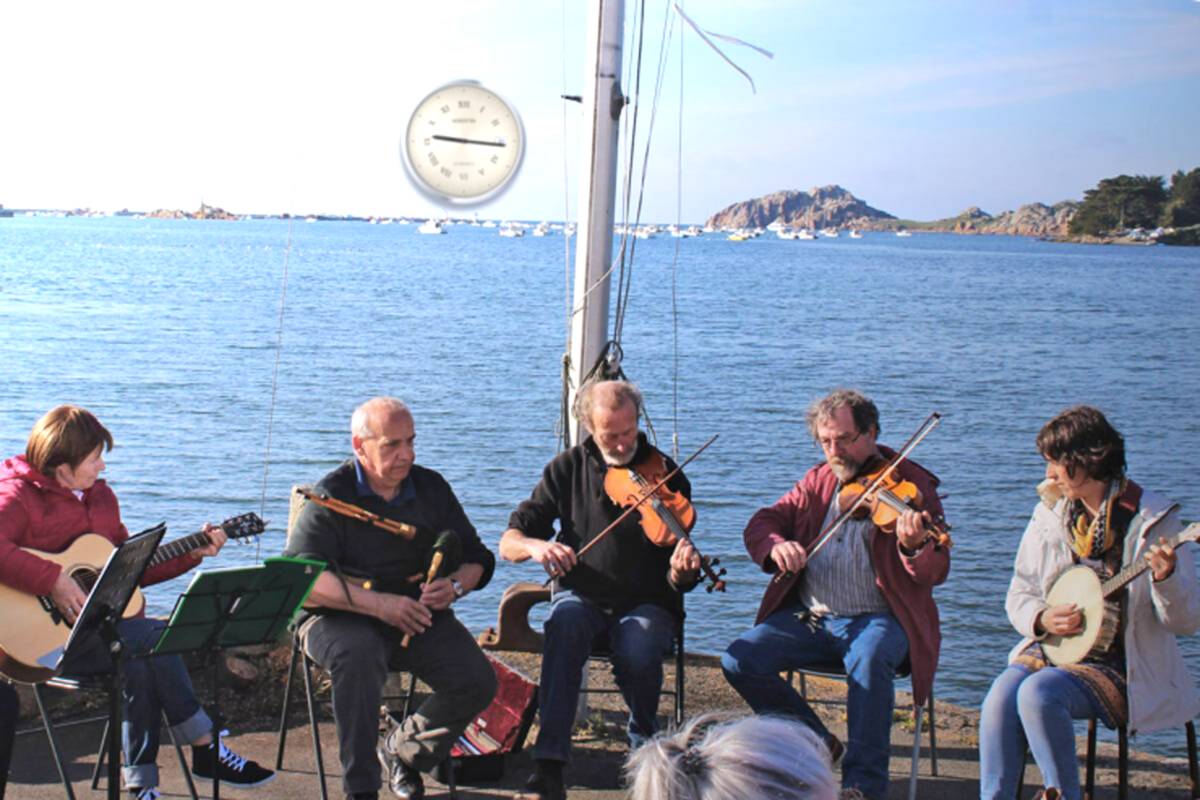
{"hour": 9, "minute": 16}
